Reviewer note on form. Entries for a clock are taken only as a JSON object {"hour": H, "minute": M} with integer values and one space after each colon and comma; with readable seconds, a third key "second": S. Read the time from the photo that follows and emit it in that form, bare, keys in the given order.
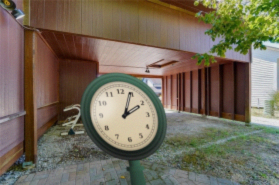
{"hour": 2, "minute": 4}
